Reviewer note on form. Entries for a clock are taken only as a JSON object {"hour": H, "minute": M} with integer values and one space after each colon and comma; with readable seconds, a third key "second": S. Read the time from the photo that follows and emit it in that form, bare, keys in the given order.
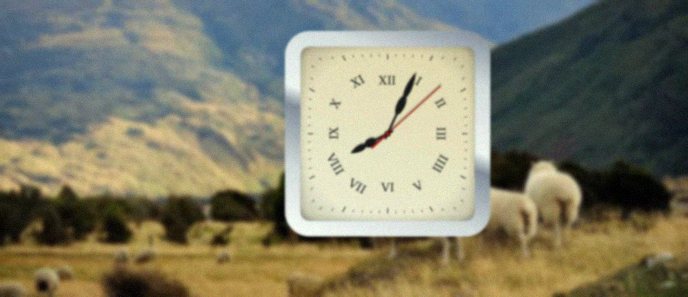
{"hour": 8, "minute": 4, "second": 8}
